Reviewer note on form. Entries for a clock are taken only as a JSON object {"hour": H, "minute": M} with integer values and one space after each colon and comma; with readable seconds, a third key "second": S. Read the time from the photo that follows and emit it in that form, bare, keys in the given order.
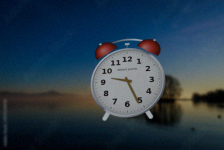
{"hour": 9, "minute": 26}
